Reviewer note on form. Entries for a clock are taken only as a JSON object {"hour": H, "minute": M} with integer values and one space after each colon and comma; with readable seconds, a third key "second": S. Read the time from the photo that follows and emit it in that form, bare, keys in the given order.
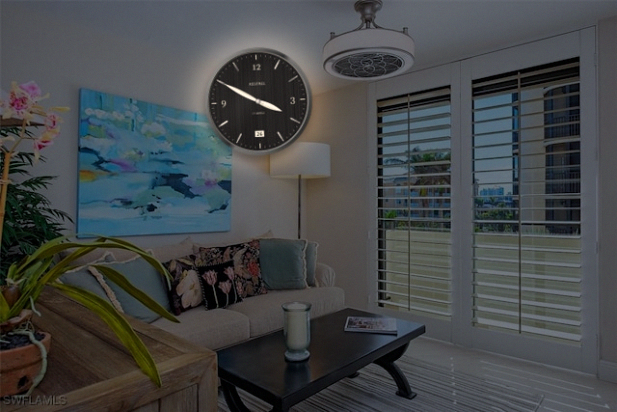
{"hour": 3, "minute": 50}
